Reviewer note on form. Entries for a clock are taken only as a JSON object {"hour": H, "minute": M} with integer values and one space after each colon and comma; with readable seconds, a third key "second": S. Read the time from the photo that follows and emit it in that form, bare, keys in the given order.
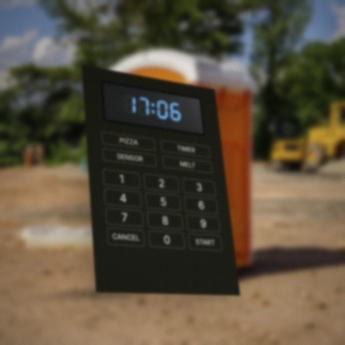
{"hour": 17, "minute": 6}
